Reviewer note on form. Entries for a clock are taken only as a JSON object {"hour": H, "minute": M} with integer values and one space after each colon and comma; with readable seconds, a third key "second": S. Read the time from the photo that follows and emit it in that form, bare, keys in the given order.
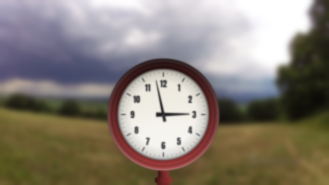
{"hour": 2, "minute": 58}
